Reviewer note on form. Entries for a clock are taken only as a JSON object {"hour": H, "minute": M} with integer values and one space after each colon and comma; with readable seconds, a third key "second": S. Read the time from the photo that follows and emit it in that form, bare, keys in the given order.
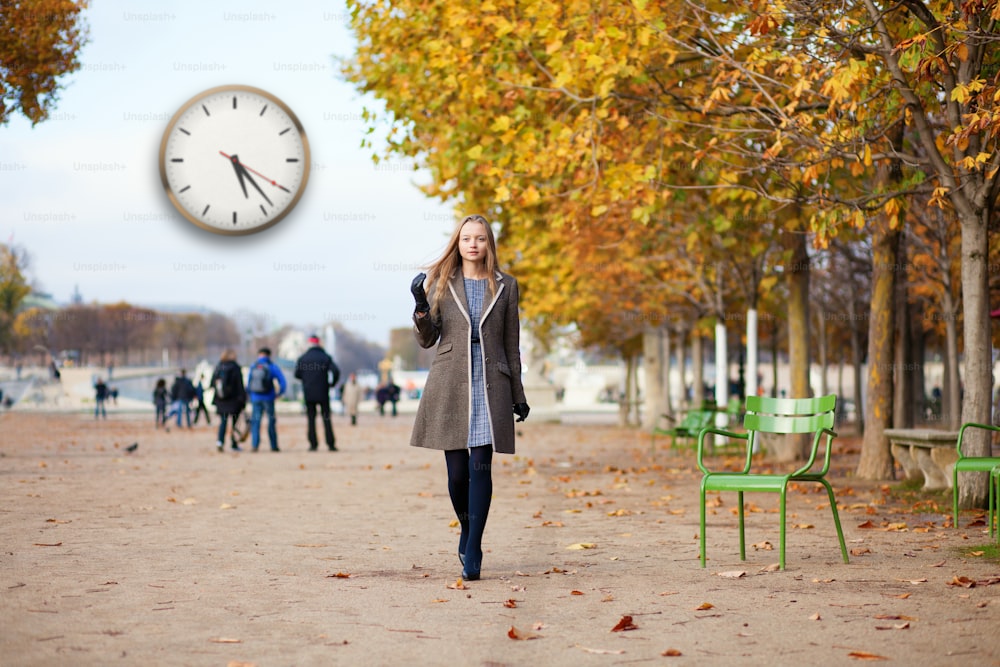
{"hour": 5, "minute": 23, "second": 20}
